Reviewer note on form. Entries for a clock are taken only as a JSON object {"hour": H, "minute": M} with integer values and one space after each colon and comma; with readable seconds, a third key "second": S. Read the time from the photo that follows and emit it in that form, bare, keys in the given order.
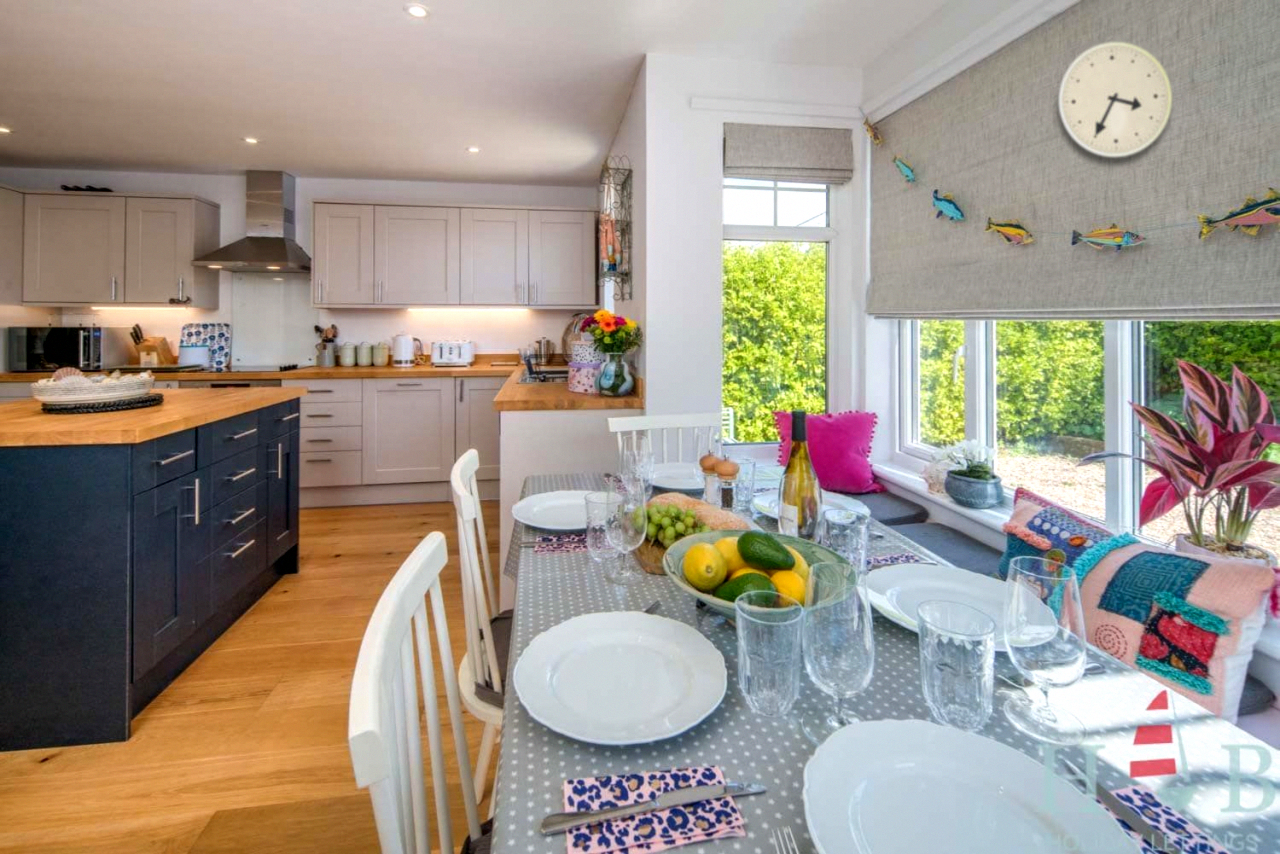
{"hour": 3, "minute": 35}
